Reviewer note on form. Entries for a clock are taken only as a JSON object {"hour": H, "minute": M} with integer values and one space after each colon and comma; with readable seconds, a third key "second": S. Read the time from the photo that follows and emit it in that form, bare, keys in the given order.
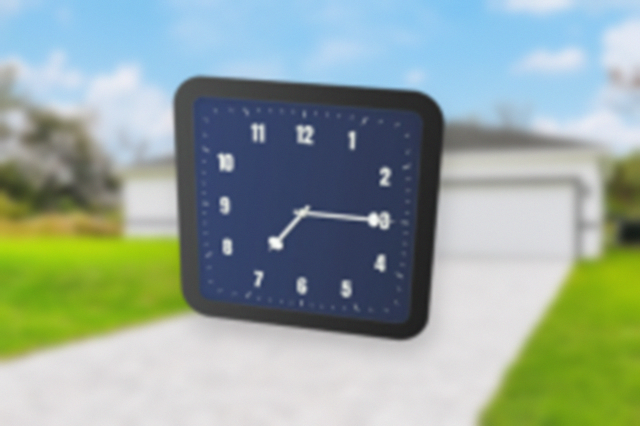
{"hour": 7, "minute": 15}
